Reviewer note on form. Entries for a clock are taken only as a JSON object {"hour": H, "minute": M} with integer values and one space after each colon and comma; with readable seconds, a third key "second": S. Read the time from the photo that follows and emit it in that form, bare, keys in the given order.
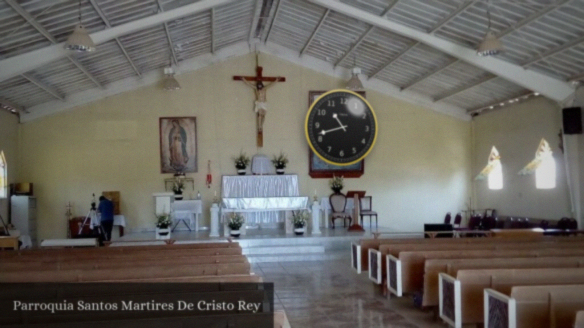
{"hour": 10, "minute": 42}
